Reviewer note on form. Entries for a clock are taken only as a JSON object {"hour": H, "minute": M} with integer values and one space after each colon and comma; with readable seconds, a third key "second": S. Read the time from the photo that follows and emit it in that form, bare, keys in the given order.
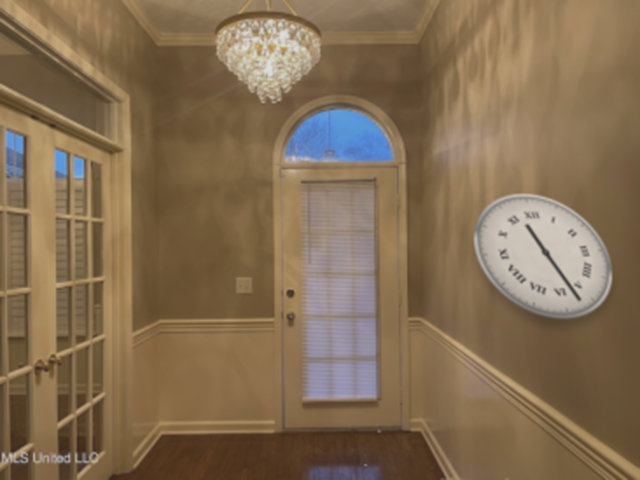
{"hour": 11, "minute": 27}
